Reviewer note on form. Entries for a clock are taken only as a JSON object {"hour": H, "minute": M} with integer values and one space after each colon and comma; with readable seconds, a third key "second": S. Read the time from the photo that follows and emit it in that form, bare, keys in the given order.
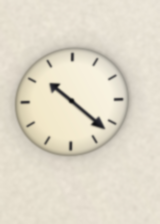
{"hour": 10, "minute": 22}
